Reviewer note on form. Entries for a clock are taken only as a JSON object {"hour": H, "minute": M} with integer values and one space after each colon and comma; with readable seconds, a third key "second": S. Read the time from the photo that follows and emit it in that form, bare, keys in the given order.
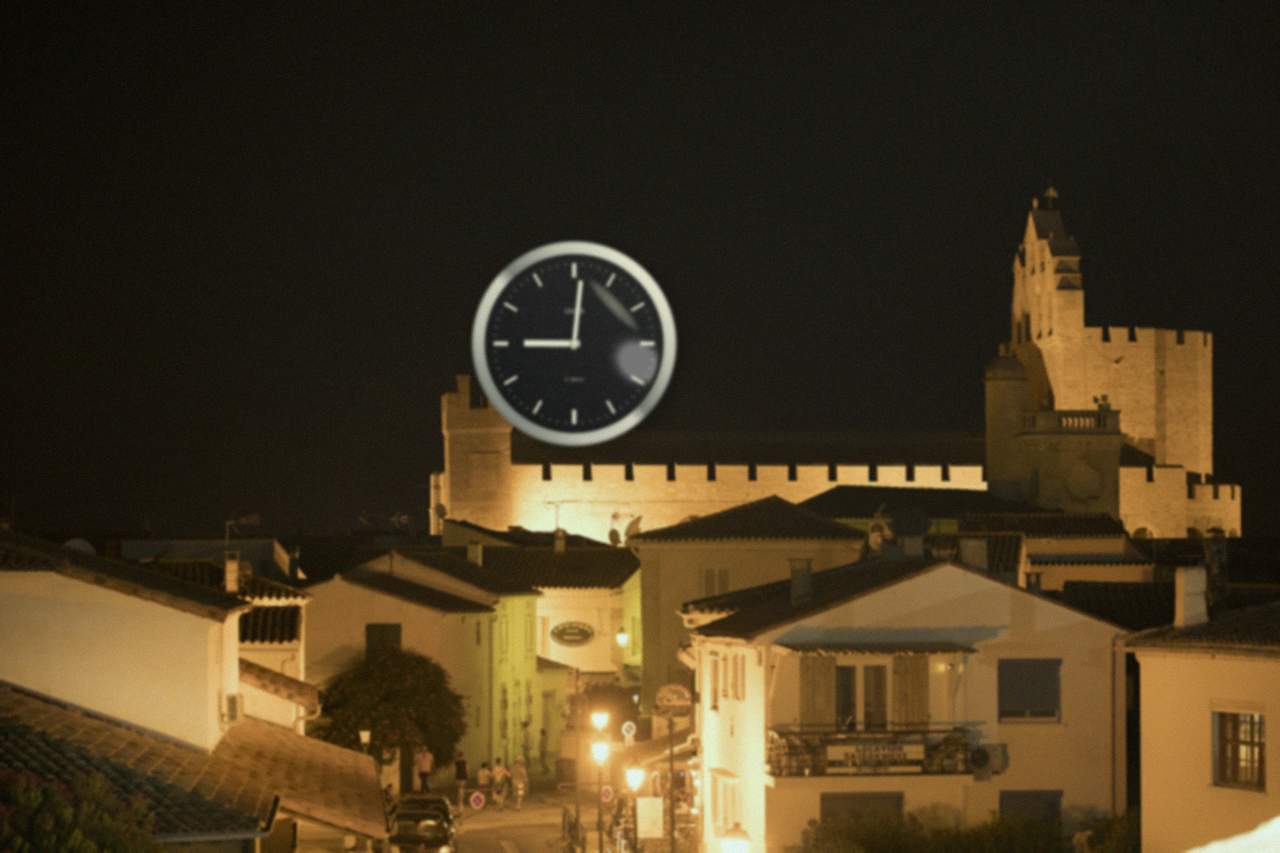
{"hour": 9, "minute": 1}
